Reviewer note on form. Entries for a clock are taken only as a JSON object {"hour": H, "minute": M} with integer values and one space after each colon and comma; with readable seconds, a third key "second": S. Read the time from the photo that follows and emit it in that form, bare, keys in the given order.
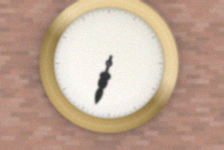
{"hour": 6, "minute": 33}
